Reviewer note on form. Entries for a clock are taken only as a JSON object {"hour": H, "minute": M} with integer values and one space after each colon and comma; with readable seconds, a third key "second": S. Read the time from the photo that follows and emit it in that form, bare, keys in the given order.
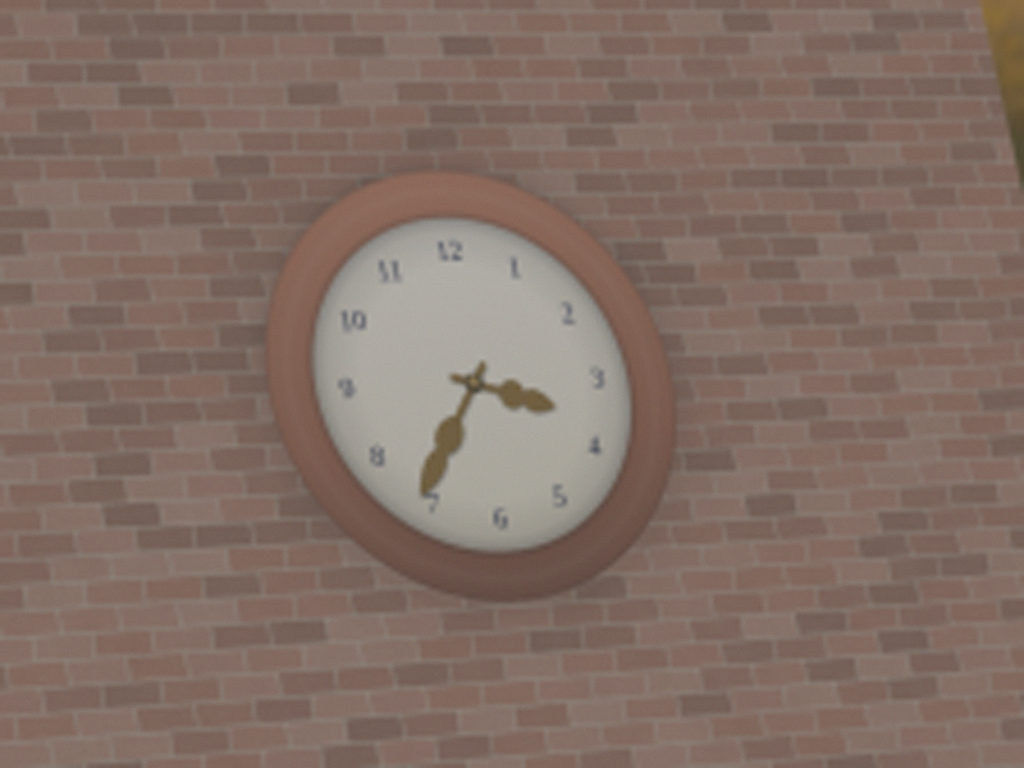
{"hour": 3, "minute": 36}
